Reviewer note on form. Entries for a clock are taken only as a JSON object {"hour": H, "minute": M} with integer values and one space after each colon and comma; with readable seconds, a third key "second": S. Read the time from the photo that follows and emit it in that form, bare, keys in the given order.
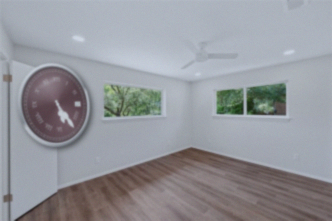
{"hour": 5, "minute": 24}
